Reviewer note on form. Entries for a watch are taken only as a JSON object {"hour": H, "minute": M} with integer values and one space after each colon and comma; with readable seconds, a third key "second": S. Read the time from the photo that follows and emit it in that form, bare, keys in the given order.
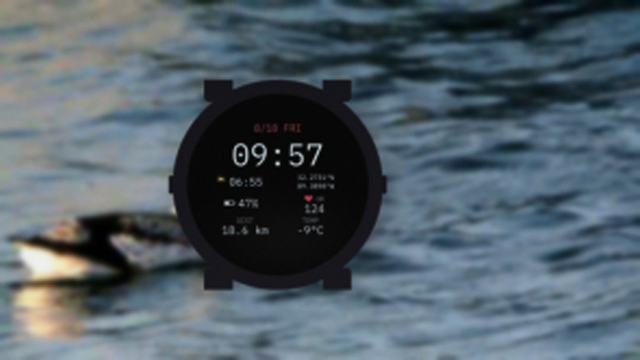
{"hour": 9, "minute": 57}
